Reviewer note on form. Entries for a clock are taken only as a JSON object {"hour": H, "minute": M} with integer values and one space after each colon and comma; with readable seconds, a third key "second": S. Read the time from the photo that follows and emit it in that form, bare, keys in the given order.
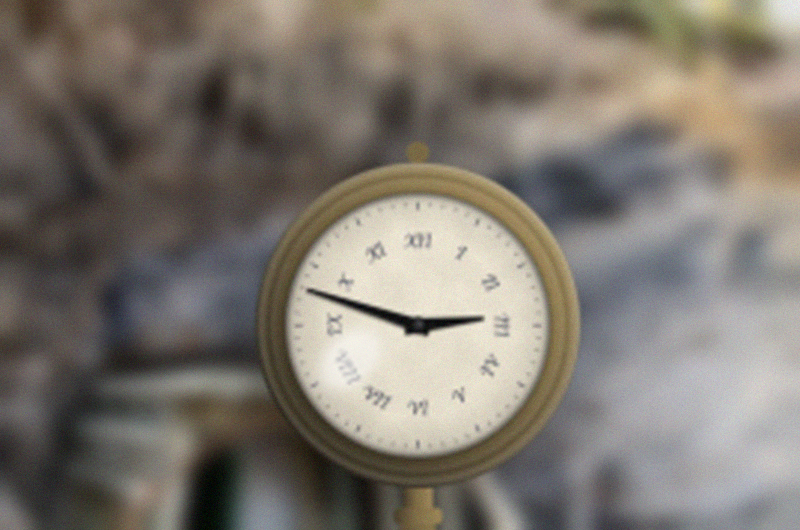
{"hour": 2, "minute": 48}
